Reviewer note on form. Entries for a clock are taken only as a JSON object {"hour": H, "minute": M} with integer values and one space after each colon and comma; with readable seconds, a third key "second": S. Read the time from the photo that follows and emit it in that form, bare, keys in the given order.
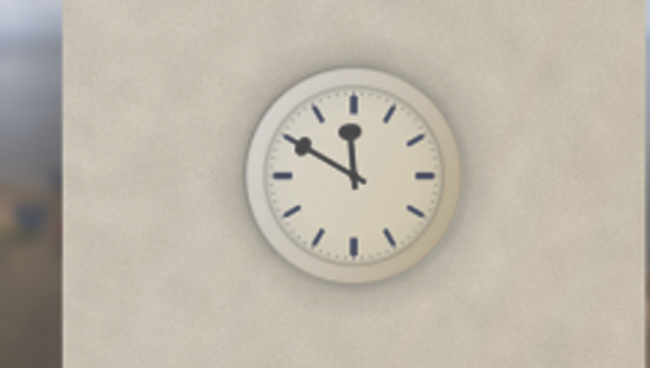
{"hour": 11, "minute": 50}
